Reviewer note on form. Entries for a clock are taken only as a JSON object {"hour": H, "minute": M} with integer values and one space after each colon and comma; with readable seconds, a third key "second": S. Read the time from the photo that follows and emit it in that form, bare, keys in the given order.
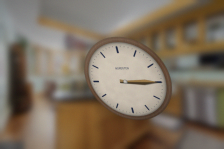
{"hour": 3, "minute": 15}
